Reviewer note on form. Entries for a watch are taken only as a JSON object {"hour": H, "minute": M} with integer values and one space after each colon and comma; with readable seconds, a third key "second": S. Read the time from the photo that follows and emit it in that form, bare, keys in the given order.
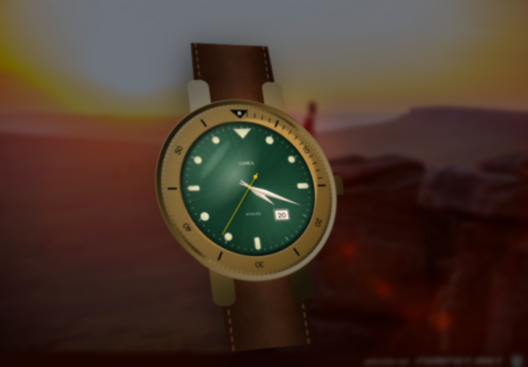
{"hour": 4, "minute": 18, "second": 36}
